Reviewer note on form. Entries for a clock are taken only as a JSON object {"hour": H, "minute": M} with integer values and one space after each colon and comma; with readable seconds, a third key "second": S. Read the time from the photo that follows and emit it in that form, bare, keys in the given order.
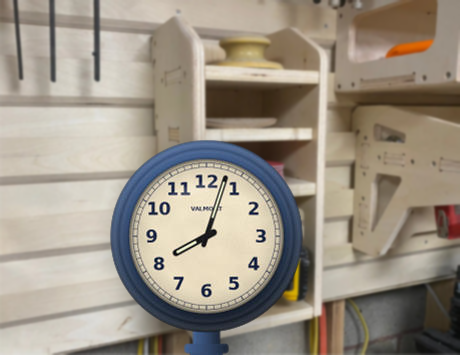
{"hour": 8, "minute": 3}
